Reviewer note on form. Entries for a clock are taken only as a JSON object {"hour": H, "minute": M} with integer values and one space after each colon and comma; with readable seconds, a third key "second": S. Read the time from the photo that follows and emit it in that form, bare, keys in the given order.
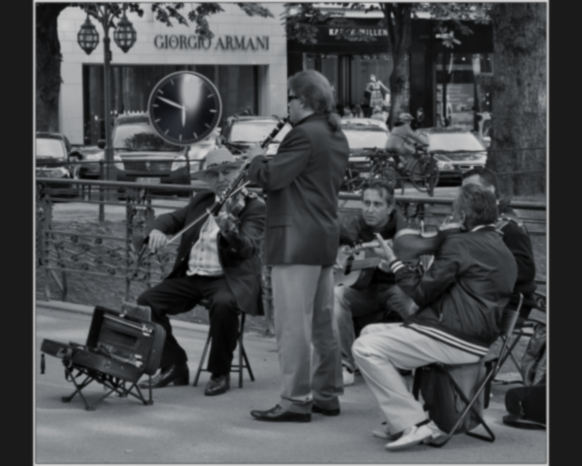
{"hour": 5, "minute": 48}
